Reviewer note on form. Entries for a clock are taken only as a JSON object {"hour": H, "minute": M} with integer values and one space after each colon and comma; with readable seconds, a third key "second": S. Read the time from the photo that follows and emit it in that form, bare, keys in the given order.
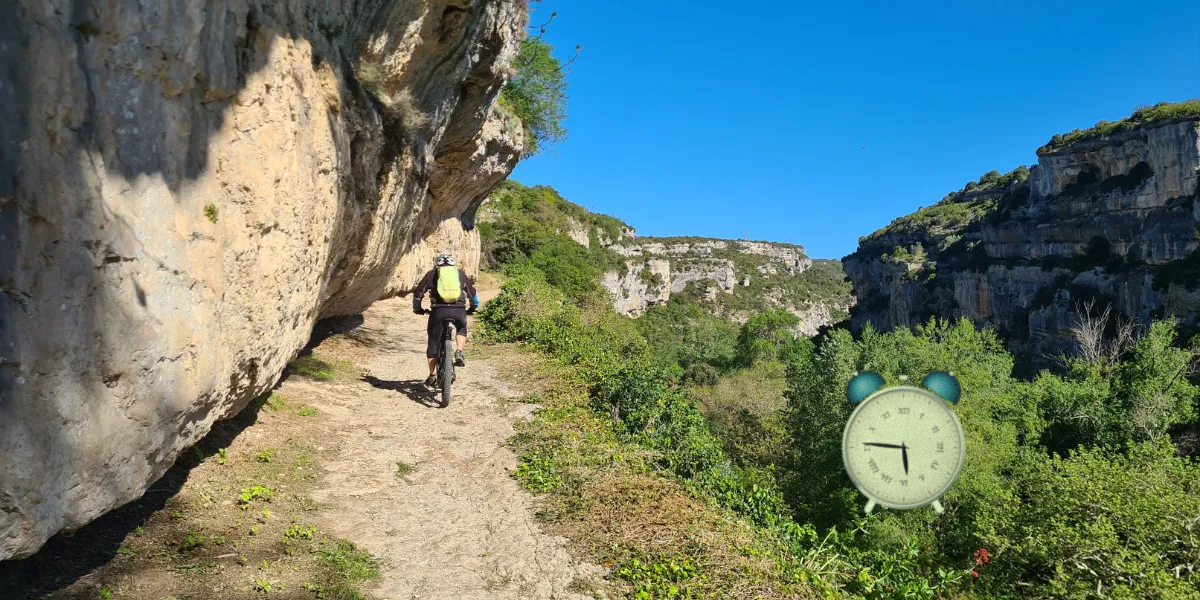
{"hour": 5, "minute": 46}
